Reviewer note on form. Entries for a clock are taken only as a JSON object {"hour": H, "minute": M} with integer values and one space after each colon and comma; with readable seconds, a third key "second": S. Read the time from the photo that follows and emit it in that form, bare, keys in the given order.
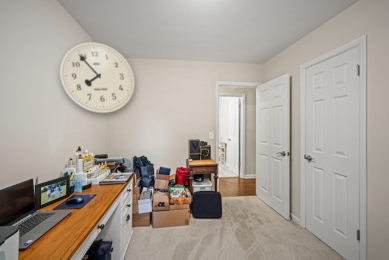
{"hour": 7, "minute": 54}
